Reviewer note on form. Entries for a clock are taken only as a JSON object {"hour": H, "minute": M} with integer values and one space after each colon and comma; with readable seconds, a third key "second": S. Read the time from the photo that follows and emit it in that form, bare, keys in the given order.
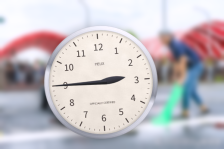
{"hour": 2, "minute": 45}
